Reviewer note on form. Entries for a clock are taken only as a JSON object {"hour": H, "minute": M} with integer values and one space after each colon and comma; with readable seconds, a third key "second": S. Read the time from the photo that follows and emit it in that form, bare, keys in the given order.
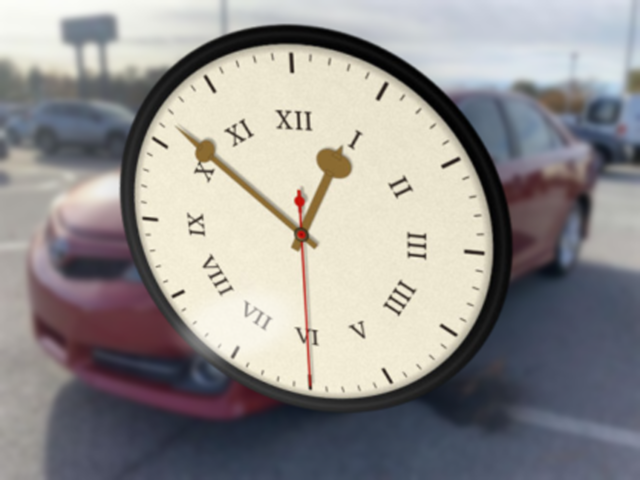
{"hour": 12, "minute": 51, "second": 30}
